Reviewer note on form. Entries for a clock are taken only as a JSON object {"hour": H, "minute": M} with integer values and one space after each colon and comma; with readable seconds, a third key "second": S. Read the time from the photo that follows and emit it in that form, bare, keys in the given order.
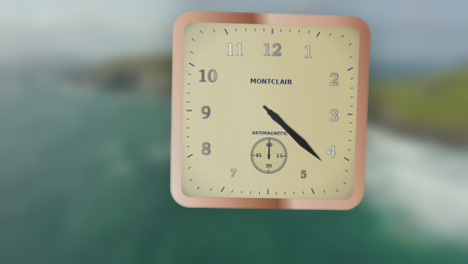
{"hour": 4, "minute": 22}
